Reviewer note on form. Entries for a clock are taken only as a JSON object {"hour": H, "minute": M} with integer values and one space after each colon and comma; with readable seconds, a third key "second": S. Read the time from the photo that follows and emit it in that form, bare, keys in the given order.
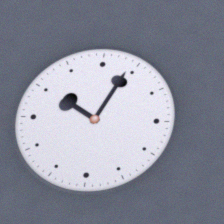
{"hour": 10, "minute": 4}
